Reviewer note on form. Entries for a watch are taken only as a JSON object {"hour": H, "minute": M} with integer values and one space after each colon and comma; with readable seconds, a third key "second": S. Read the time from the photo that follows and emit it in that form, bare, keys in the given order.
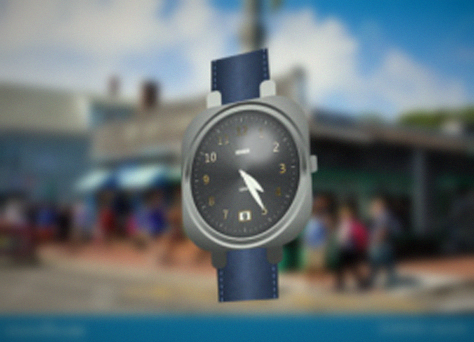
{"hour": 4, "minute": 25}
